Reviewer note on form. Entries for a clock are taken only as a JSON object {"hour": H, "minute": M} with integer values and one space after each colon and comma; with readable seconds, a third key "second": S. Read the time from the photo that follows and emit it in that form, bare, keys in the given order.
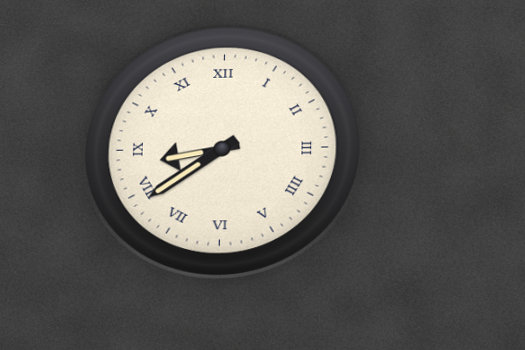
{"hour": 8, "minute": 39}
